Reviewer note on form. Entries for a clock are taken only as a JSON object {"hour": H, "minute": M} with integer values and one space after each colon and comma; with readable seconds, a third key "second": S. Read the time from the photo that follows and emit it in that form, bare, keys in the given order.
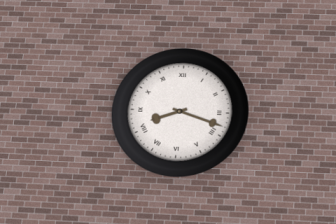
{"hour": 8, "minute": 18}
